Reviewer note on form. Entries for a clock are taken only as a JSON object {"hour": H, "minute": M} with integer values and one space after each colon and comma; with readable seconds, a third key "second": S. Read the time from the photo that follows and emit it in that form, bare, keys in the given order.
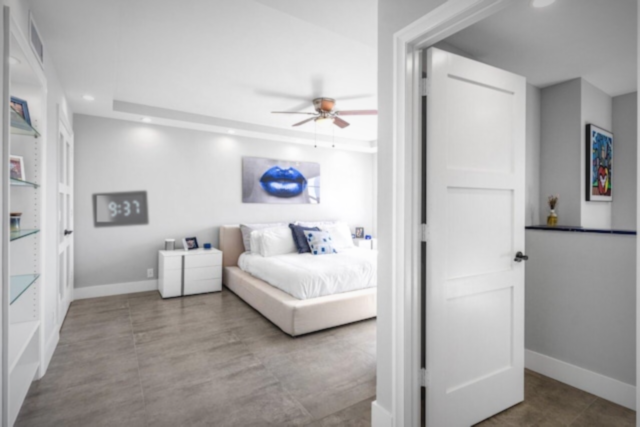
{"hour": 9, "minute": 37}
